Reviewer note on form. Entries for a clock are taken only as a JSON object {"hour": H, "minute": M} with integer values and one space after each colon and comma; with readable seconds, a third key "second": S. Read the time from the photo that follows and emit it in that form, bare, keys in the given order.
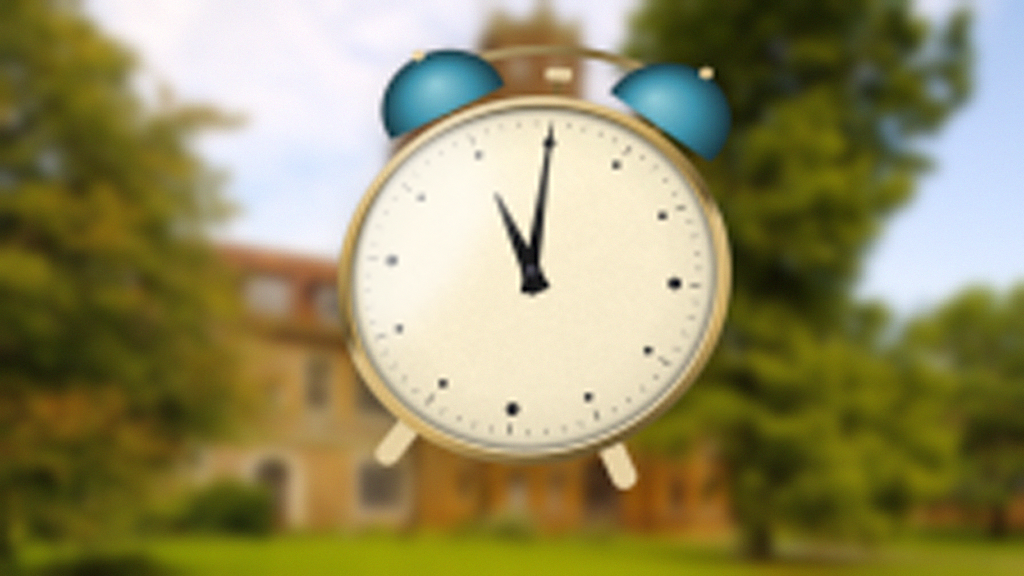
{"hour": 11, "minute": 0}
